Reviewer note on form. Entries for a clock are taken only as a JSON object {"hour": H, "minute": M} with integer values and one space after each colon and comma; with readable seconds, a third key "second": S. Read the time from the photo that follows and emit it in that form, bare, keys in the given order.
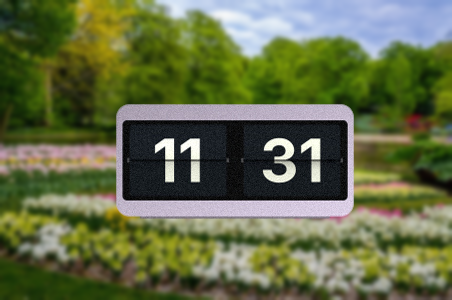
{"hour": 11, "minute": 31}
